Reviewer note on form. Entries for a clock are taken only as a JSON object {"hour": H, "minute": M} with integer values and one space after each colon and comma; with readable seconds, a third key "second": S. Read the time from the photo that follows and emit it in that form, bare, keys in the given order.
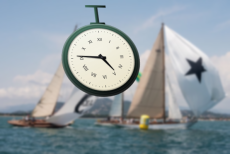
{"hour": 4, "minute": 46}
